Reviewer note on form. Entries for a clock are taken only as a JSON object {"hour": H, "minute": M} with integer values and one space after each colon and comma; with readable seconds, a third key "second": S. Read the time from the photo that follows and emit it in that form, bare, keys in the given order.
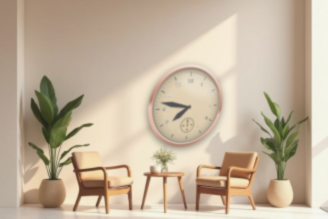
{"hour": 7, "minute": 47}
